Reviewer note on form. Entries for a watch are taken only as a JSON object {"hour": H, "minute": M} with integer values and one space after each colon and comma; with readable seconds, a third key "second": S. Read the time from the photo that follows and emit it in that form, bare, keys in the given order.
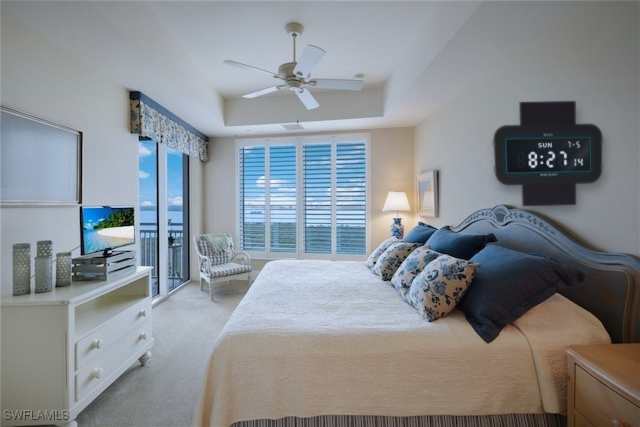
{"hour": 8, "minute": 27, "second": 14}
